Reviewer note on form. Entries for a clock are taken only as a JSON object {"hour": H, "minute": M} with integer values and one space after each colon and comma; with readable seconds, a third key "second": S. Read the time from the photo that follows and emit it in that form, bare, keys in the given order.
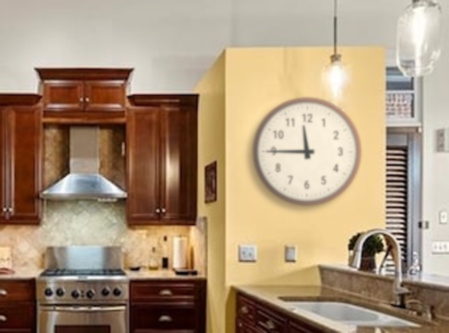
{"hour": 11, "minute": 45}
